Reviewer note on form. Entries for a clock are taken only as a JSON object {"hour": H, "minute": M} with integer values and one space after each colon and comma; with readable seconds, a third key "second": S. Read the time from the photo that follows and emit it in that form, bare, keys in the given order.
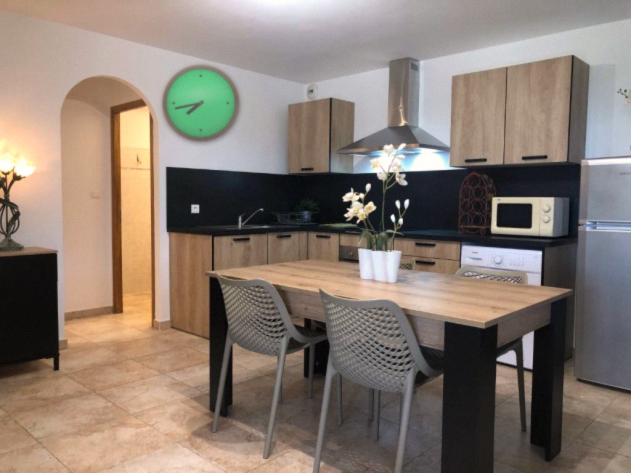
{"hour": 7, "minute": 43}
